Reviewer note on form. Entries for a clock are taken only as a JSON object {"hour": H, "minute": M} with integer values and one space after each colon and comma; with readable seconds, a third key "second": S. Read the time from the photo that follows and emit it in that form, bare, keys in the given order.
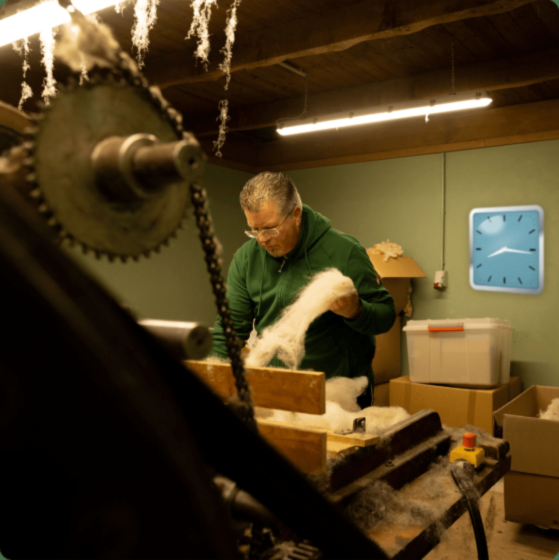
{"hour": 8, "minute": 16}
